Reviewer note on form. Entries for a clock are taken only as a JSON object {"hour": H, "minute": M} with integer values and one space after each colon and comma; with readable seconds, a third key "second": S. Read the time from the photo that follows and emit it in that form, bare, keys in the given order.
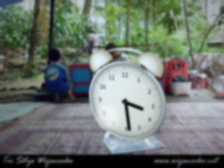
{"hour": 3, "minute": 29}
